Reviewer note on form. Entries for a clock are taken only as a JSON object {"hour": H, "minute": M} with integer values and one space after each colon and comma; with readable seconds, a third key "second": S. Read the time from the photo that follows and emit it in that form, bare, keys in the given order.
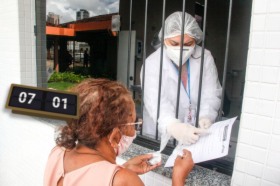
{"hour": 7, "minute": 1}
